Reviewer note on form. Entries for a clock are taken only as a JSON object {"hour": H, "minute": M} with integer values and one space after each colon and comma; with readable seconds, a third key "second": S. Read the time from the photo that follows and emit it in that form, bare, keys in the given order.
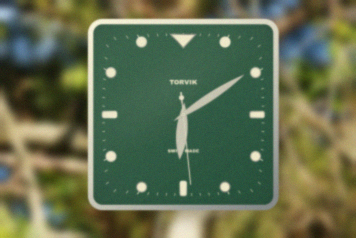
{"hour": 6, "minute": 9, "second": 29}
